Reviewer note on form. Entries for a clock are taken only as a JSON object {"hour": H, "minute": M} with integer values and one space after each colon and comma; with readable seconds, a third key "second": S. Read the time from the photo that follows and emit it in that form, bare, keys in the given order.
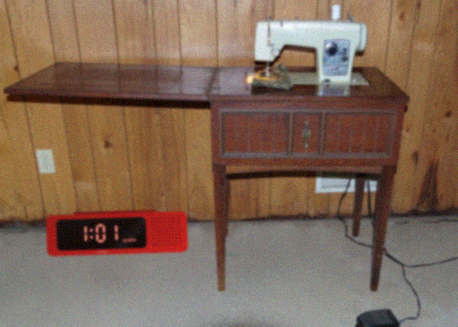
{"hour": 1, "minute": 1}
